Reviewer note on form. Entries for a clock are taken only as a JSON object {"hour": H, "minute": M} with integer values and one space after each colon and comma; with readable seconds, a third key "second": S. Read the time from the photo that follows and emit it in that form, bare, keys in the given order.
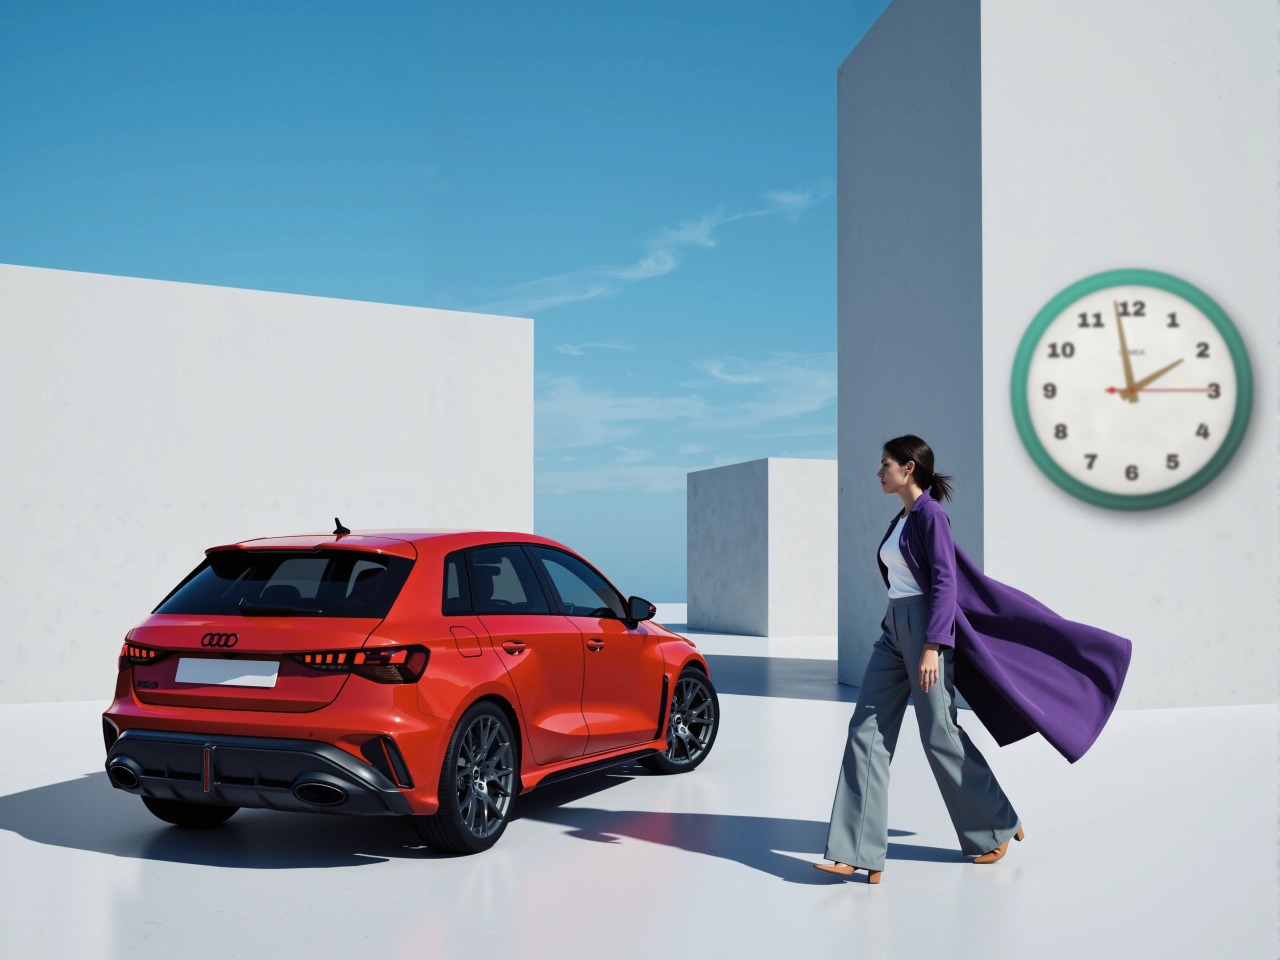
{"hour": 1, "minute": 58, "second": 15}
